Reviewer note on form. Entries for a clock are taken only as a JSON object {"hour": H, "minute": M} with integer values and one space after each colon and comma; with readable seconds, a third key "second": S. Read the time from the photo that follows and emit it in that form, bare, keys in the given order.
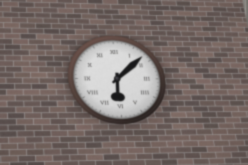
{"hour": 6, "minute": 8}
